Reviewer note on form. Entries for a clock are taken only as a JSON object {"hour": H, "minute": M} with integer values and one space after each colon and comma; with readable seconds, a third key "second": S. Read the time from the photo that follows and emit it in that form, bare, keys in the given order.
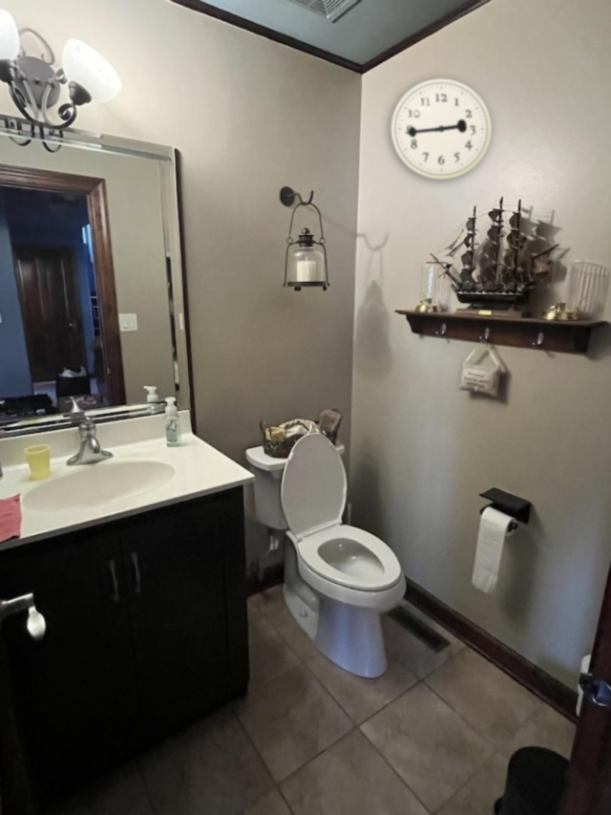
{"hour": 2, "minute": 44}
